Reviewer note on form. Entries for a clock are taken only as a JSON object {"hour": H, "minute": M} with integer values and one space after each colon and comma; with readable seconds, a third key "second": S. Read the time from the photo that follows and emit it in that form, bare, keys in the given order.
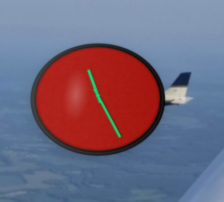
{"hour": 11, "minute": 26}
